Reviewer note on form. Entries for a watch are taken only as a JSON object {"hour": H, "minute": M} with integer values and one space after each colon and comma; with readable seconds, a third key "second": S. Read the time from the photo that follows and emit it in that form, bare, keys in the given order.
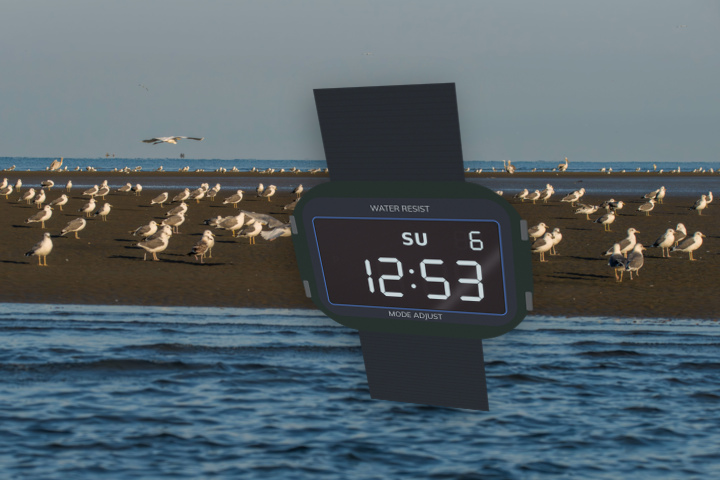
{"hour": 12, "minute": 53}
